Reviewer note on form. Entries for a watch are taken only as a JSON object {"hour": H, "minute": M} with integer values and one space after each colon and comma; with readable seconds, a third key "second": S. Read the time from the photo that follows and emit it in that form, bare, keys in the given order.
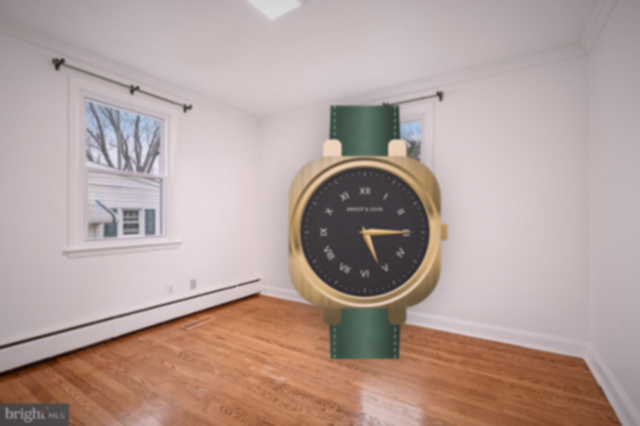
{"hour": 5, "minute": 15}
